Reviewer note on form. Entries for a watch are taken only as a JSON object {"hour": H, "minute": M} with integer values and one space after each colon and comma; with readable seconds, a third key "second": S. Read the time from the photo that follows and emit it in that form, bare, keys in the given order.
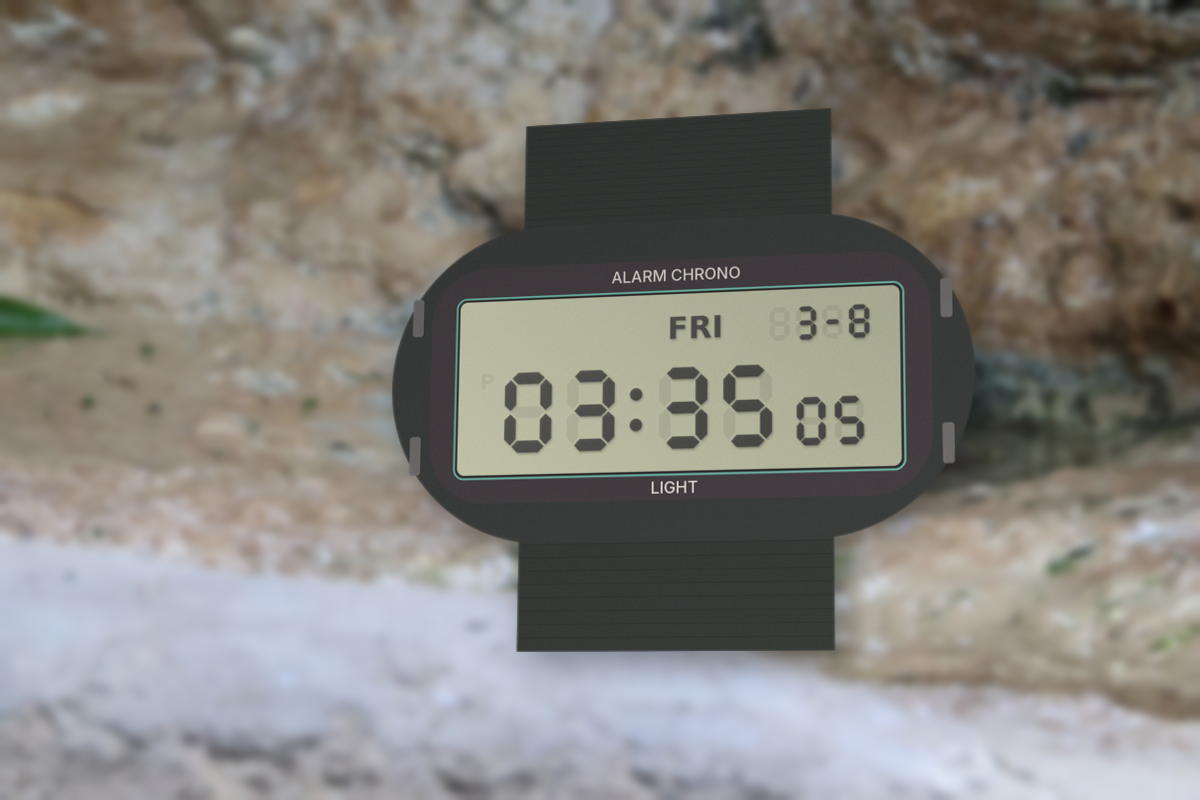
{"hour": 3, "minute": 35, "second": 5}
